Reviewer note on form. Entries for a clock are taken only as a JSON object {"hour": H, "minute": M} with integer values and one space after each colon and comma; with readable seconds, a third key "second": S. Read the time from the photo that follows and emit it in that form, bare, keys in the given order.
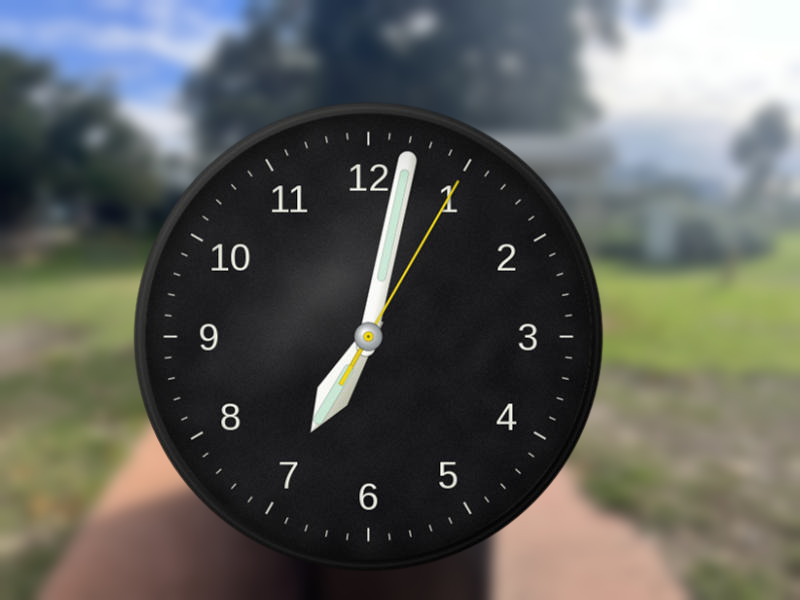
{"hour": 7, "minute": 2, "second": 5}
